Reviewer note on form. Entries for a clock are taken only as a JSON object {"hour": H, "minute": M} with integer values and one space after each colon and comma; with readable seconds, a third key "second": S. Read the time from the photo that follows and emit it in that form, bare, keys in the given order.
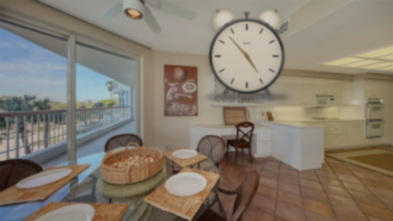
{"hour": 4, "minute": 53}
